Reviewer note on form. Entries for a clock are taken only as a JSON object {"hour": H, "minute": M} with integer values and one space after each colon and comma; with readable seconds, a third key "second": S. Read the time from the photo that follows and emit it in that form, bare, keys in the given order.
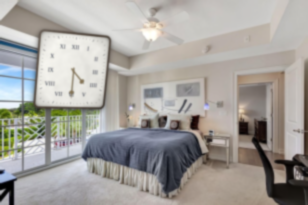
{"hour": 4, "minute": 30}
